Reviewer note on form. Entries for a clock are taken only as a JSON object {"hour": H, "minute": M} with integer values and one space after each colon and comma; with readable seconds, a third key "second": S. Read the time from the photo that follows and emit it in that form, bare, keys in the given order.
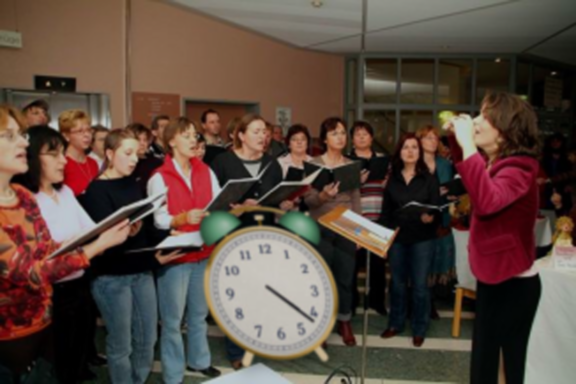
{"hour": 4, "minute": 22}
